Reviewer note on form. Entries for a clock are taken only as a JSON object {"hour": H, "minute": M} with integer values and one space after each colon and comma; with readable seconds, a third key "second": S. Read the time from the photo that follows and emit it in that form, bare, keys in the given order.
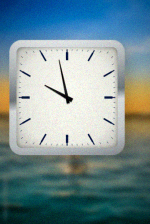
{"hour": 9, "minute": 58}
